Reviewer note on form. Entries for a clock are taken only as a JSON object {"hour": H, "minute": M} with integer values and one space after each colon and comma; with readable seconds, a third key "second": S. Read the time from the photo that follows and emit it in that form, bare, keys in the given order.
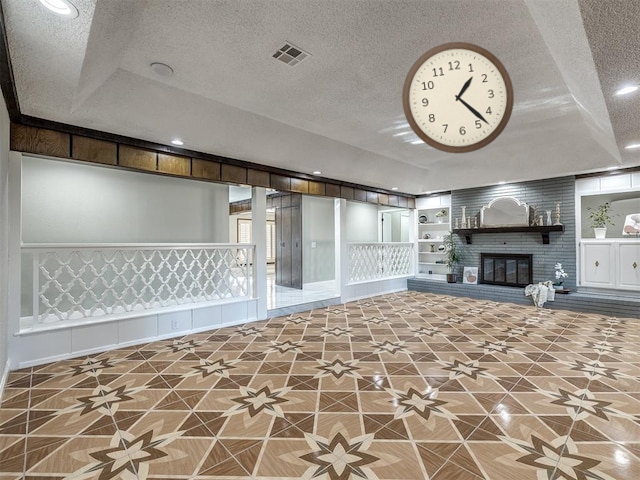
{"hour": 1, "minute": 23}
